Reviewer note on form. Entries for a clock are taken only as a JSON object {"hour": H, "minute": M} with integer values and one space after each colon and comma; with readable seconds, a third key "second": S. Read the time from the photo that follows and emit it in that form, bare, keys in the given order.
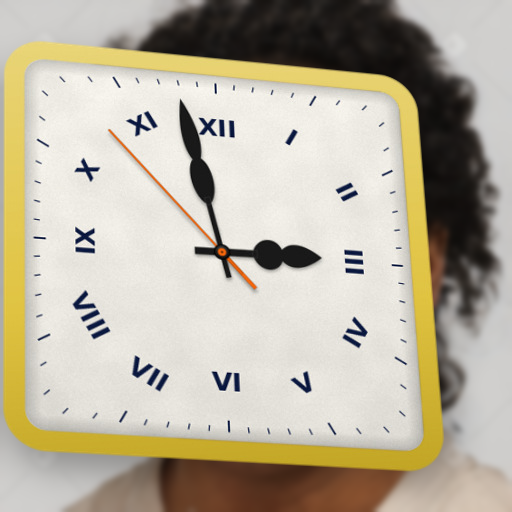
{"hour": 2, "minute": 57, "second": 53}
